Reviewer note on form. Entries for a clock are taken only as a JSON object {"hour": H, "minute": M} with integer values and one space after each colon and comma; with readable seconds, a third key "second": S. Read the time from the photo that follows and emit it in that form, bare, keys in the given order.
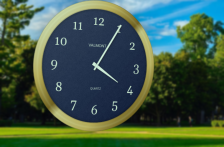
{"hour": 4, "minute": 5}
